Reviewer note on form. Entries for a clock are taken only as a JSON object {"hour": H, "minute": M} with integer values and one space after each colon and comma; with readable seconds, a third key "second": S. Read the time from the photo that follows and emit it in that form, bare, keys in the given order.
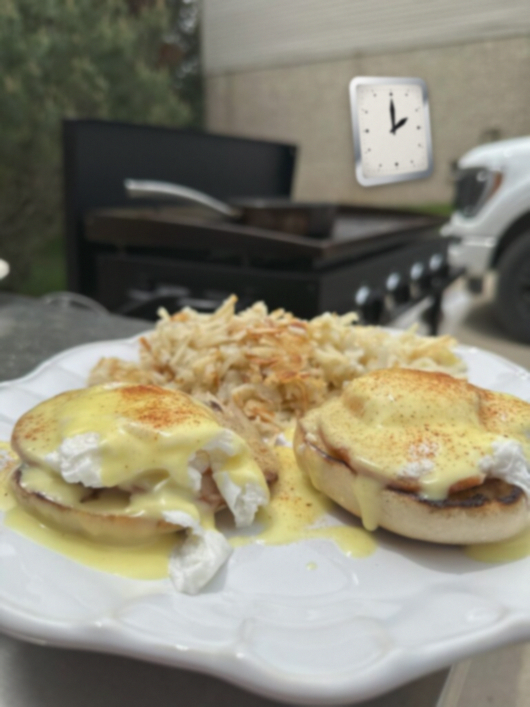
{"hour": 2, "minute": 0}
